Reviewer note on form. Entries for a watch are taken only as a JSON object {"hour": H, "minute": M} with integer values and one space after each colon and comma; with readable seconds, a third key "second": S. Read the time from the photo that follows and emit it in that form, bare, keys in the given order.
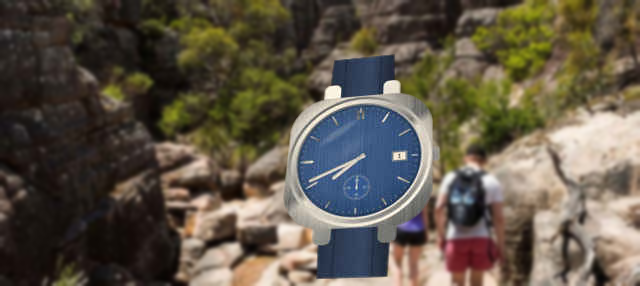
{"hour": 7, "minute": 41}
